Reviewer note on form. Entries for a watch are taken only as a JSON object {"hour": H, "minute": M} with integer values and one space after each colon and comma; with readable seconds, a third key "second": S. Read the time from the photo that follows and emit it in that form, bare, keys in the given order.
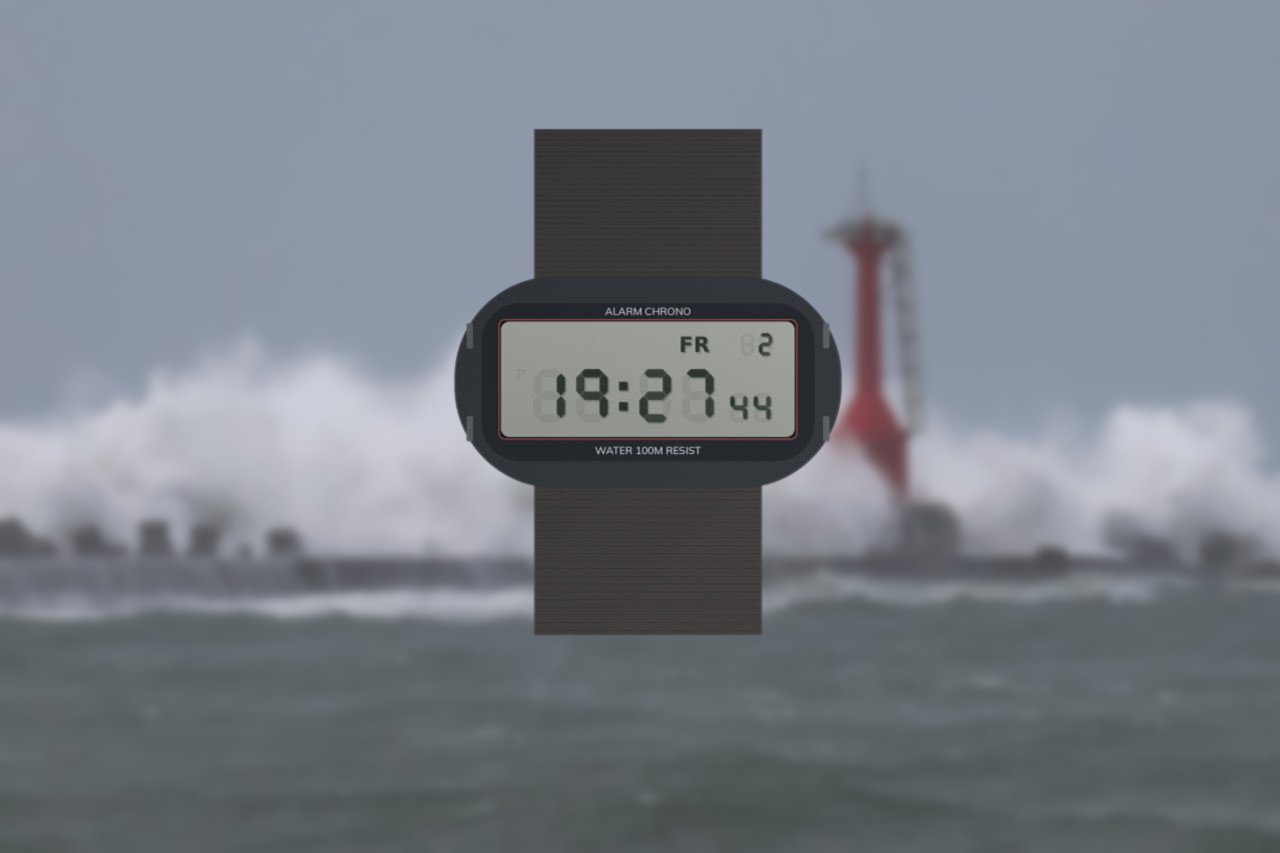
{"hour": 19, "minute": 27, "second": 44}
